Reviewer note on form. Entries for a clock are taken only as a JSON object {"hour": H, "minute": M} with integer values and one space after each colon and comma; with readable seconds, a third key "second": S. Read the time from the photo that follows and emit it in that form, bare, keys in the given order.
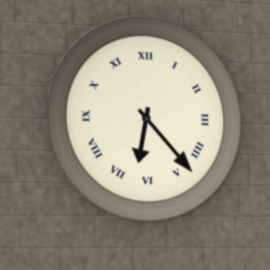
{"hour": 6, "minute": 23}
